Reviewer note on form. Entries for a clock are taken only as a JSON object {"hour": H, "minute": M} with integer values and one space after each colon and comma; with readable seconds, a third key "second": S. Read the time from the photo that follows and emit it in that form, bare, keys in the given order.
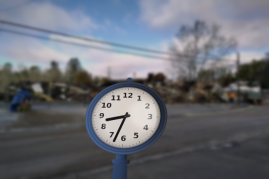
{"hour": 8, "minute": 33}
